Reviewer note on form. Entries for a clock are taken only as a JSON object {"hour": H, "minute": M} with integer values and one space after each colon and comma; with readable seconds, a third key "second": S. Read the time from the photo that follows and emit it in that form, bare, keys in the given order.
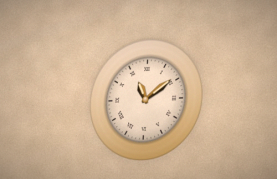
{"hour": 11, "minute": 9}
